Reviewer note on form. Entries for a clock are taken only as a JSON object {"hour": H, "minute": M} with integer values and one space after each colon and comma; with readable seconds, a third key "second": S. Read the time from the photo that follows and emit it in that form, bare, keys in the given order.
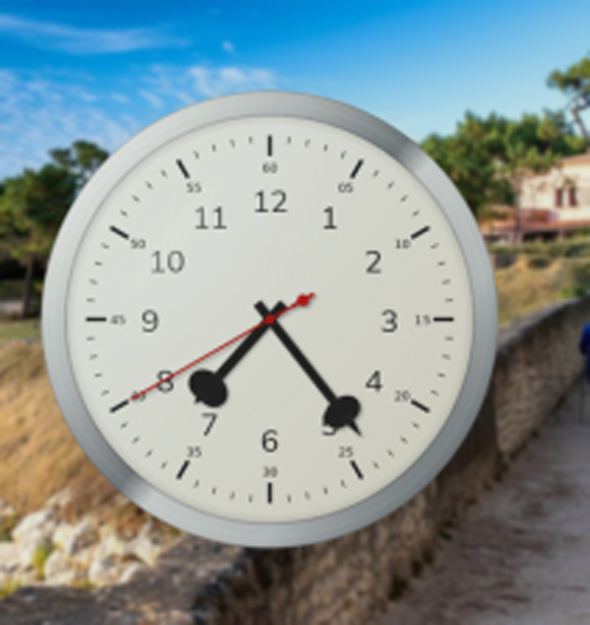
{"hour": 7, "minute": 23, "second": 40}
